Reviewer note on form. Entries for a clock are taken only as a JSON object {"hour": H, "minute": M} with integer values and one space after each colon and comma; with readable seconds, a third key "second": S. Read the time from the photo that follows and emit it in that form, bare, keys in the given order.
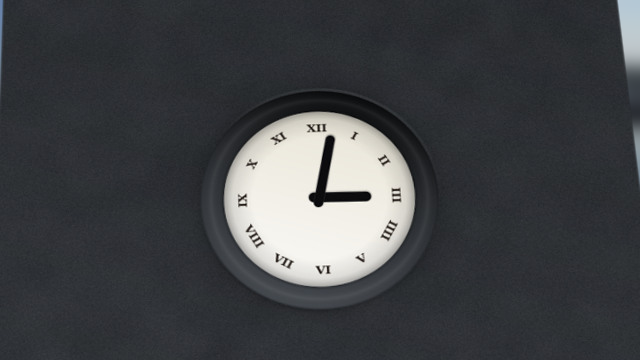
{"hour": 3, "minute": 2}
